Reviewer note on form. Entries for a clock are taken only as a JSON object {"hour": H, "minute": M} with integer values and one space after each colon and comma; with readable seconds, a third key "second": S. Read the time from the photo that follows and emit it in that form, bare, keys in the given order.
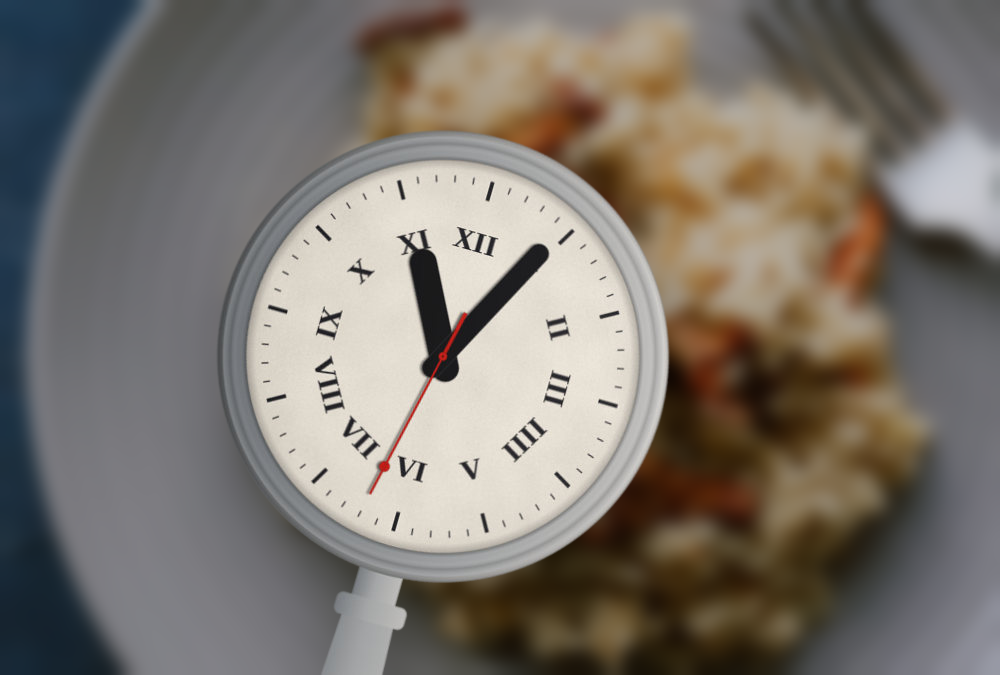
{"hour": 11, "minute": 4, "second": 32}
